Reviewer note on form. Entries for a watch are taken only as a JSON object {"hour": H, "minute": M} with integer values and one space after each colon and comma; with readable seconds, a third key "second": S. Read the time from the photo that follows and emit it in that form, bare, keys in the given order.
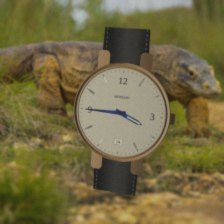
{"hour": 3, "minute": 45}
